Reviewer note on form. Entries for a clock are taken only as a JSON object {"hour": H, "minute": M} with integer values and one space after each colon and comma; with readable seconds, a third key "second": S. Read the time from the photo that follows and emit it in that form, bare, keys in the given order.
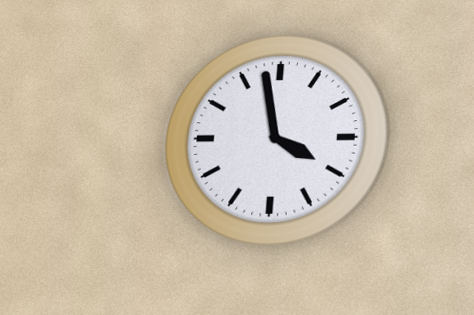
{"hour": 3, "minute": 58}
